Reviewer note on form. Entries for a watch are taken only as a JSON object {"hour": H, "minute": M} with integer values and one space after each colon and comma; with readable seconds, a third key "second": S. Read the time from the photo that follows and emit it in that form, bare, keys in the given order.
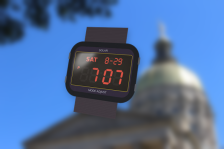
{"hour": 7, "minute": 7}
